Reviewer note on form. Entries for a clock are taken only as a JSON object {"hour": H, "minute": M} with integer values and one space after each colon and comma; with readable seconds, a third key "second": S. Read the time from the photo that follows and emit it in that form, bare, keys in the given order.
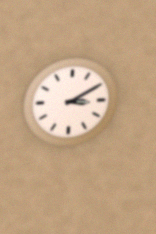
{"hour": 3, "minute": 10}
